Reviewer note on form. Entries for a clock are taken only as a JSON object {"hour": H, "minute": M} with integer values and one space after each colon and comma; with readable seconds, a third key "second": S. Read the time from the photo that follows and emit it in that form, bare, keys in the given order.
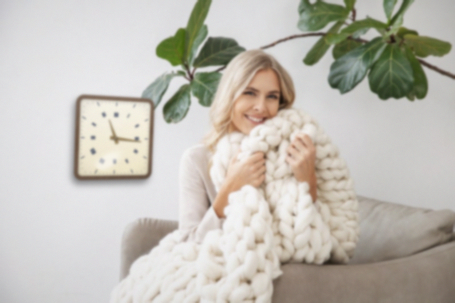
{"hour": 11, "minute": 16}
